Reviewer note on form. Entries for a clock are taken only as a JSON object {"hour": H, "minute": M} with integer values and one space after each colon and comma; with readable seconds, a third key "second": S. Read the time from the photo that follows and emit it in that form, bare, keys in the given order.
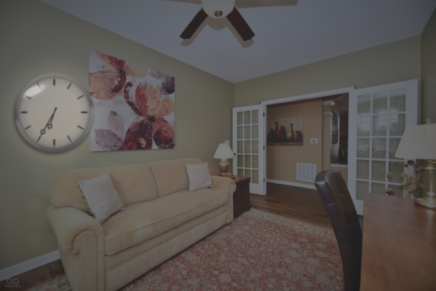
{"hour": 6, "minute": 35}
